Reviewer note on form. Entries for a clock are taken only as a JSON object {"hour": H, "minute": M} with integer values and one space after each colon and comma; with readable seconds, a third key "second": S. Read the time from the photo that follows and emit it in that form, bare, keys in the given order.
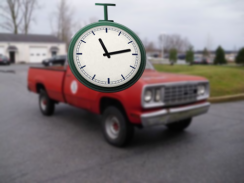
{"hour": 11, "minute": 13}
